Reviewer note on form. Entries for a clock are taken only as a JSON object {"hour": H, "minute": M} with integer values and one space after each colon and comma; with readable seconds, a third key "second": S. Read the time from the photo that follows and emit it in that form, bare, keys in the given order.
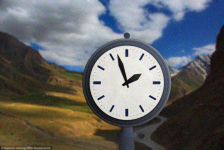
{"hour": 1, "minute": 57}
